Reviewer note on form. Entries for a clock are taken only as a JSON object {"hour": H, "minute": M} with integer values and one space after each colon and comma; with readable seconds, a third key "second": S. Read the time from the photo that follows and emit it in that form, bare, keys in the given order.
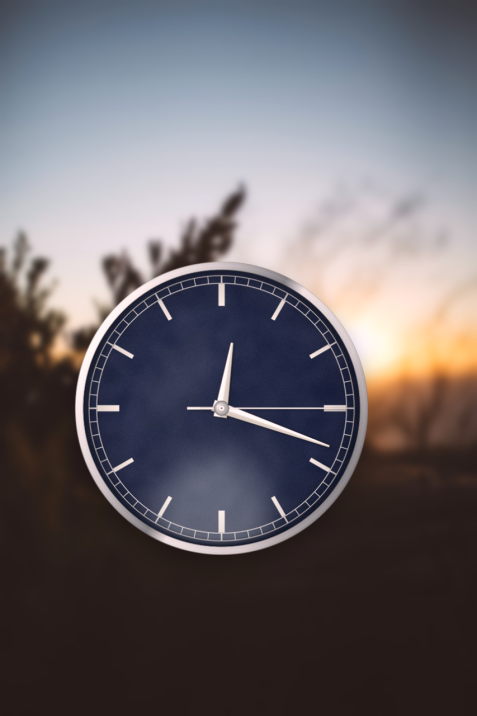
{"hour": 12, "minute": 18, "second": 15}
